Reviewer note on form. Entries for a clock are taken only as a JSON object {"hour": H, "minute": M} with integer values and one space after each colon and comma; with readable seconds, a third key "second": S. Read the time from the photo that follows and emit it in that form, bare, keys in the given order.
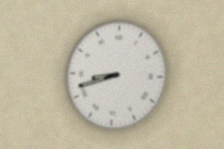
{"hour": 8, "minute": 42}
